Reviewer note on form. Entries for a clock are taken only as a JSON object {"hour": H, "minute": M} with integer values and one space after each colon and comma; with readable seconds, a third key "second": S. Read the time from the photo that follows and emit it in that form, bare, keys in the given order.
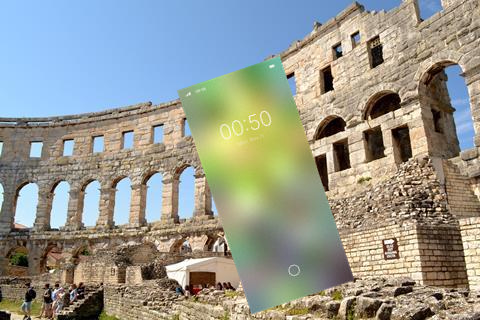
{"hour": 0, "minute": 50}
